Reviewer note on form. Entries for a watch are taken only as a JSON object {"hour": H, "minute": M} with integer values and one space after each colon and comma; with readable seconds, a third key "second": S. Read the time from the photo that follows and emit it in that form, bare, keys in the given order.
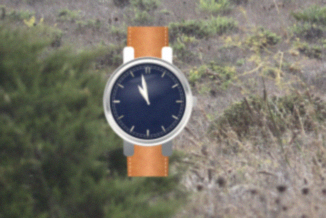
{"hour": 10, "minute": 58}
